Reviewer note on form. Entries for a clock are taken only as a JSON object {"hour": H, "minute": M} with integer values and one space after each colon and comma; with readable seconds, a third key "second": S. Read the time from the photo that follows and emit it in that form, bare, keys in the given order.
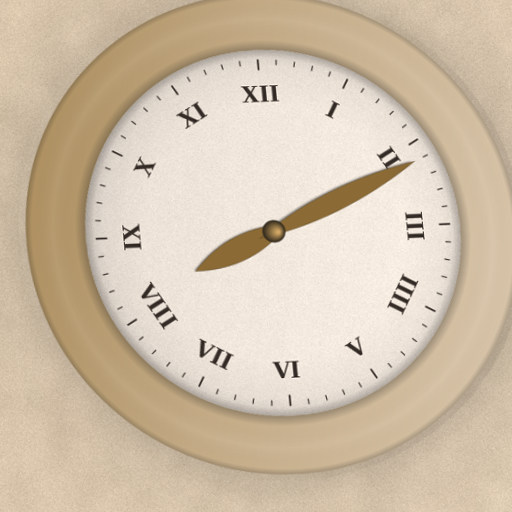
{"hour": 8, "minute": 11}
